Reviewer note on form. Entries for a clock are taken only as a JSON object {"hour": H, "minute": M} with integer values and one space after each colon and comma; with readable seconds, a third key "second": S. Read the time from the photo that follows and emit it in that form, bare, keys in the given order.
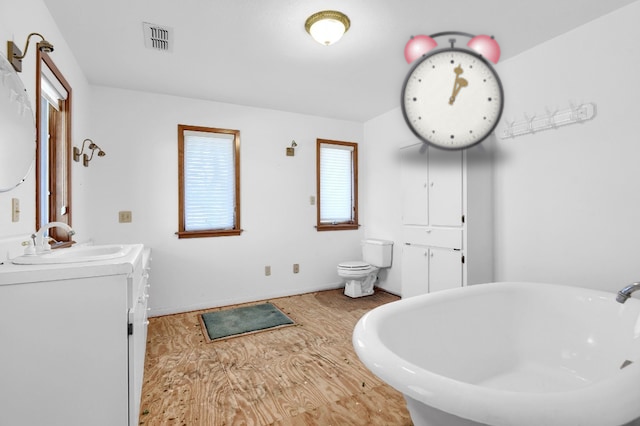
{"hour": 1, "minute": 2}
